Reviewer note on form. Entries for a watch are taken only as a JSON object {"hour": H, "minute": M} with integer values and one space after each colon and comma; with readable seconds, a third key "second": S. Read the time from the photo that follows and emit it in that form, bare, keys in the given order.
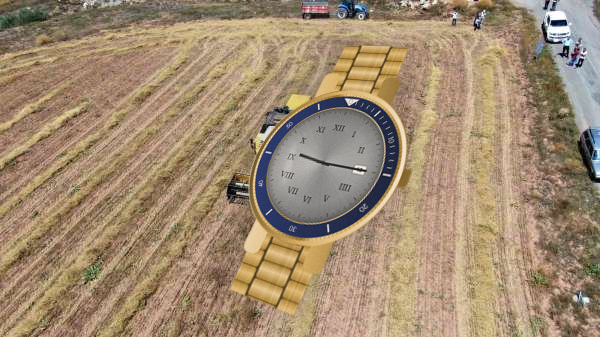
{"hour": 9, "minute": 15}
